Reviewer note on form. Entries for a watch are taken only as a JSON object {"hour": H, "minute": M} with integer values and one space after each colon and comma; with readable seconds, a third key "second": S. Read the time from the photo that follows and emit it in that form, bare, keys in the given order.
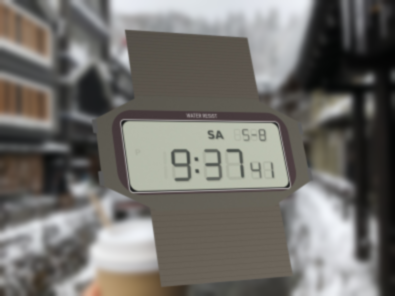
{"hour": 9, "minute": 37, "second": 41}
